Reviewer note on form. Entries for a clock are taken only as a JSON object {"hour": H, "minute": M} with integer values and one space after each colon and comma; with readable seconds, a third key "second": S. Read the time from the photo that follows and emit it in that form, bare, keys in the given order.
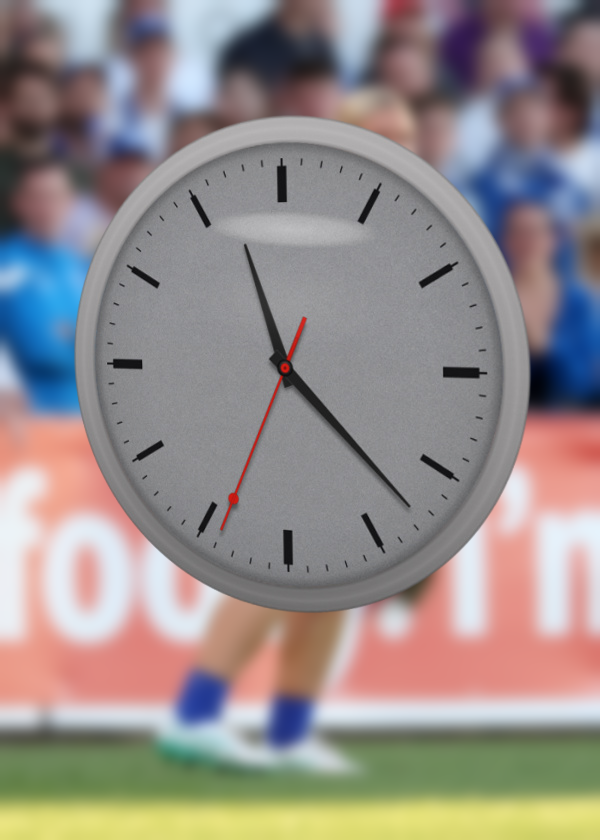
{"hour": 11, "minute": 22, "second": 34}
